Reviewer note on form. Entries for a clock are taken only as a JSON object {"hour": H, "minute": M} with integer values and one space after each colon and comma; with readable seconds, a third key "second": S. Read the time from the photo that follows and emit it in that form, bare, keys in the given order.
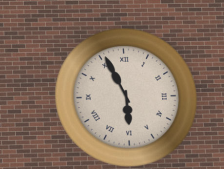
{"hour": 5, "minute": 56}
